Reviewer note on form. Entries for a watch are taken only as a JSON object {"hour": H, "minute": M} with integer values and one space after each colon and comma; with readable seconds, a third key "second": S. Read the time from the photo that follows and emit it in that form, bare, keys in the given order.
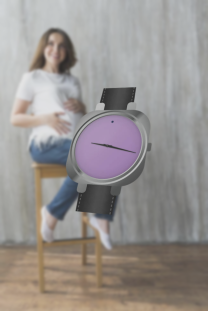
{"hour": 9, "minute": 17}
